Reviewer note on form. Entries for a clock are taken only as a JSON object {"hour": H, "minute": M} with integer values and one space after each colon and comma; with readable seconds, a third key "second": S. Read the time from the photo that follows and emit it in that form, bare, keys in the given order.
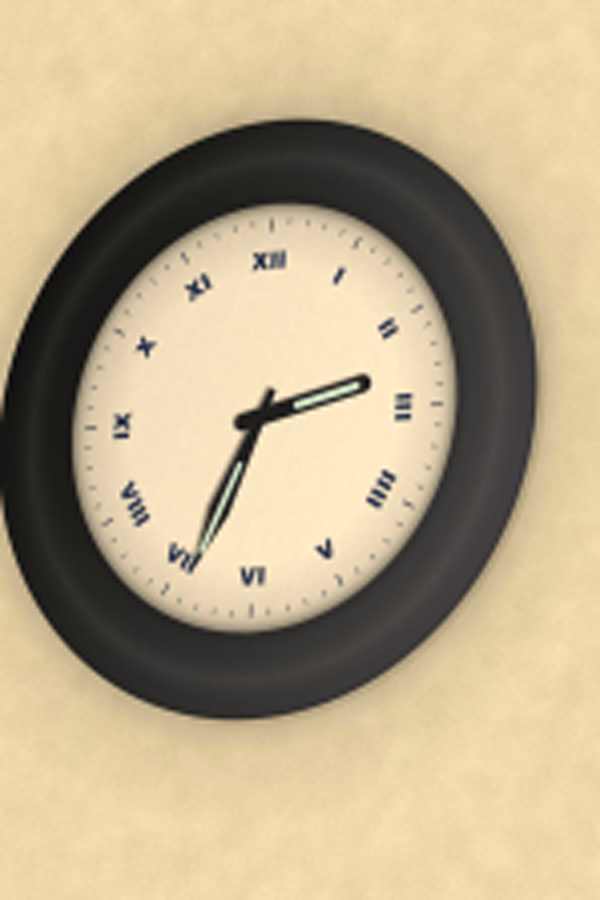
{"hour": 2, "minute": 34}
